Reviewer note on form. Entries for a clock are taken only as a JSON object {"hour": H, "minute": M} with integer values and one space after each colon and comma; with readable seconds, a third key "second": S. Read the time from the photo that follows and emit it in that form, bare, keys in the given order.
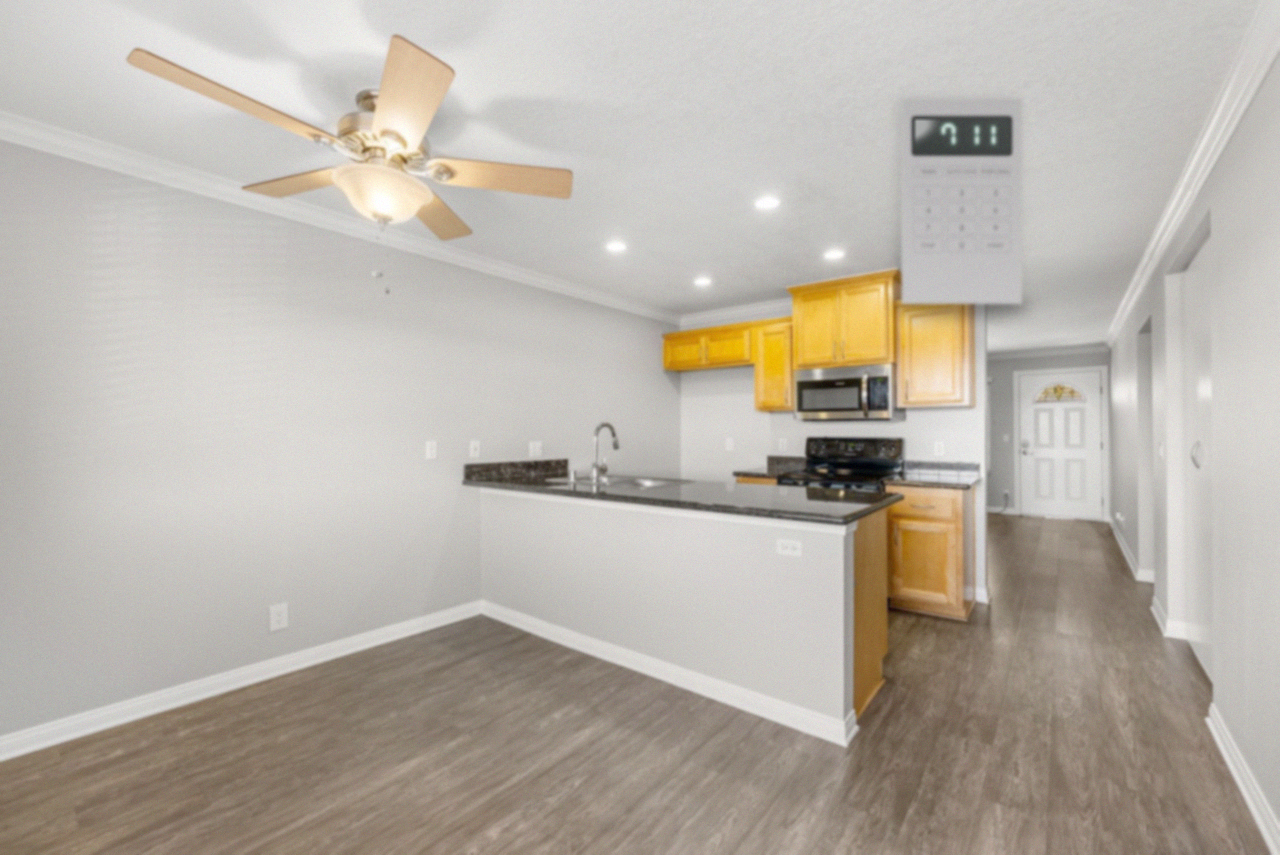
{"hour": 7, "minute": 11}
